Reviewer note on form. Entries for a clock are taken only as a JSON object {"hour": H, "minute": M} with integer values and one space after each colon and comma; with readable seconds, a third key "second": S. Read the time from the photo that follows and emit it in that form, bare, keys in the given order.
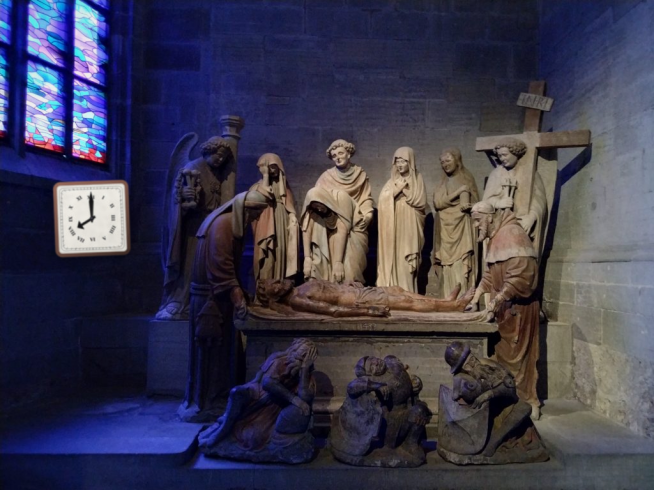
{"hour": 8, "minute": 0}
